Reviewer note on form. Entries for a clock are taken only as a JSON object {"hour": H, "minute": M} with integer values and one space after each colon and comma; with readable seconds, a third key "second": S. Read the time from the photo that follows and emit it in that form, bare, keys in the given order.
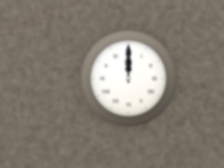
{"hour": 12, "minute": 0}
